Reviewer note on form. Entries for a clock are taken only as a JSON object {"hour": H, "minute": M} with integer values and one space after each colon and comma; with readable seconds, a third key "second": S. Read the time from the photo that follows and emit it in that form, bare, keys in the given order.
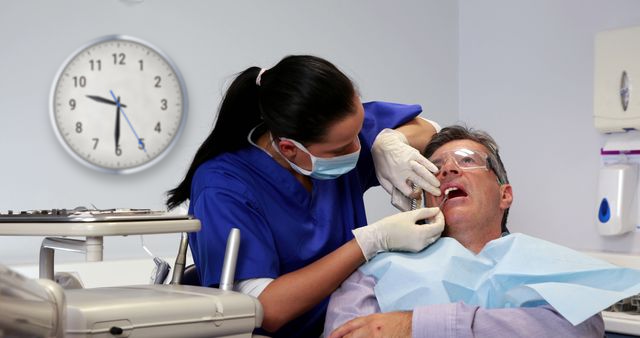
{"hour": 9, "minute": 30, "second": 25}
